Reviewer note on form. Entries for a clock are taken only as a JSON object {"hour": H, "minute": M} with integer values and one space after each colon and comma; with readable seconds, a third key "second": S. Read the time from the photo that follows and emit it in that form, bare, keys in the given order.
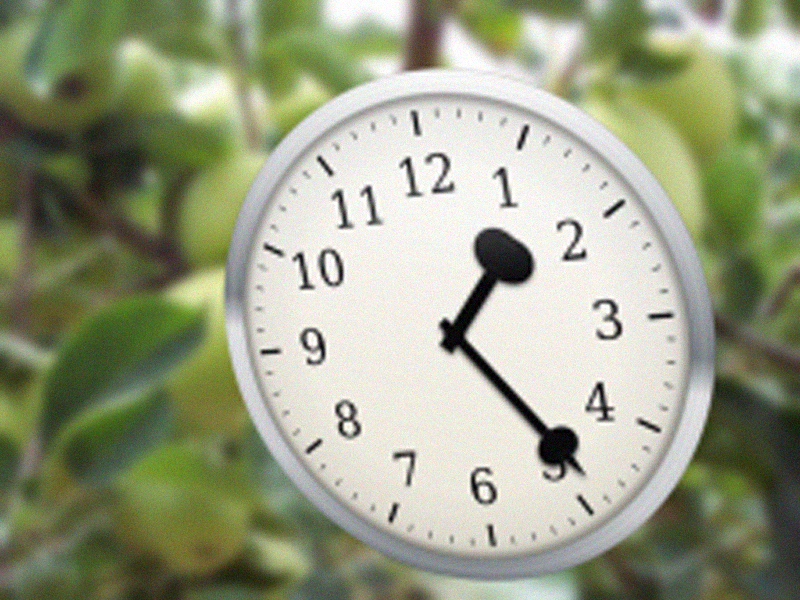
{"hour": 1, "minute": 24}
